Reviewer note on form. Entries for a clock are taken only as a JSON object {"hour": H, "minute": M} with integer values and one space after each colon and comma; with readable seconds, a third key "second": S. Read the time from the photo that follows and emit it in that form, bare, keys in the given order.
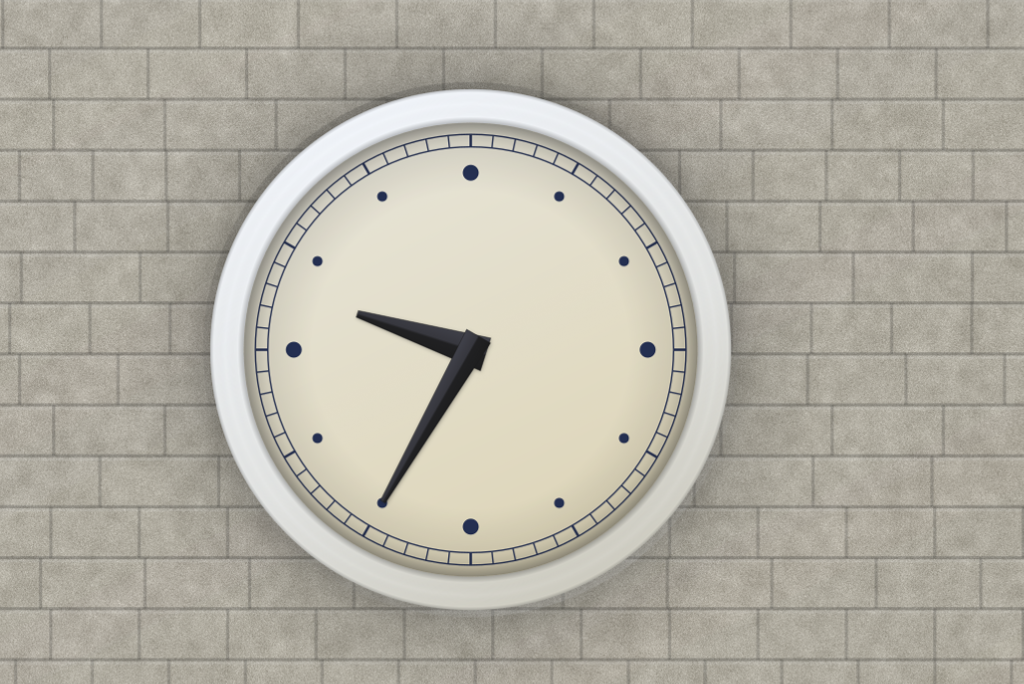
{"hour": 9, "minute": 35}
